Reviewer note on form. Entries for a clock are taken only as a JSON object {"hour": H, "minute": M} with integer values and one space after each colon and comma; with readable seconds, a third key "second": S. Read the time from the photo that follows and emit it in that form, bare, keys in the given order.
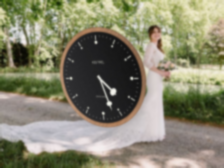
{"hour": 4, "minute": 27}
